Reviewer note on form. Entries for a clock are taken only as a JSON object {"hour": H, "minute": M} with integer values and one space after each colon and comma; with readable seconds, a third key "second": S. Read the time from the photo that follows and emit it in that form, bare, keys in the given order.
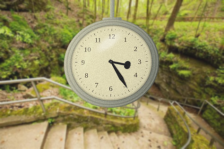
{"hour": 3, "minute": 25}
